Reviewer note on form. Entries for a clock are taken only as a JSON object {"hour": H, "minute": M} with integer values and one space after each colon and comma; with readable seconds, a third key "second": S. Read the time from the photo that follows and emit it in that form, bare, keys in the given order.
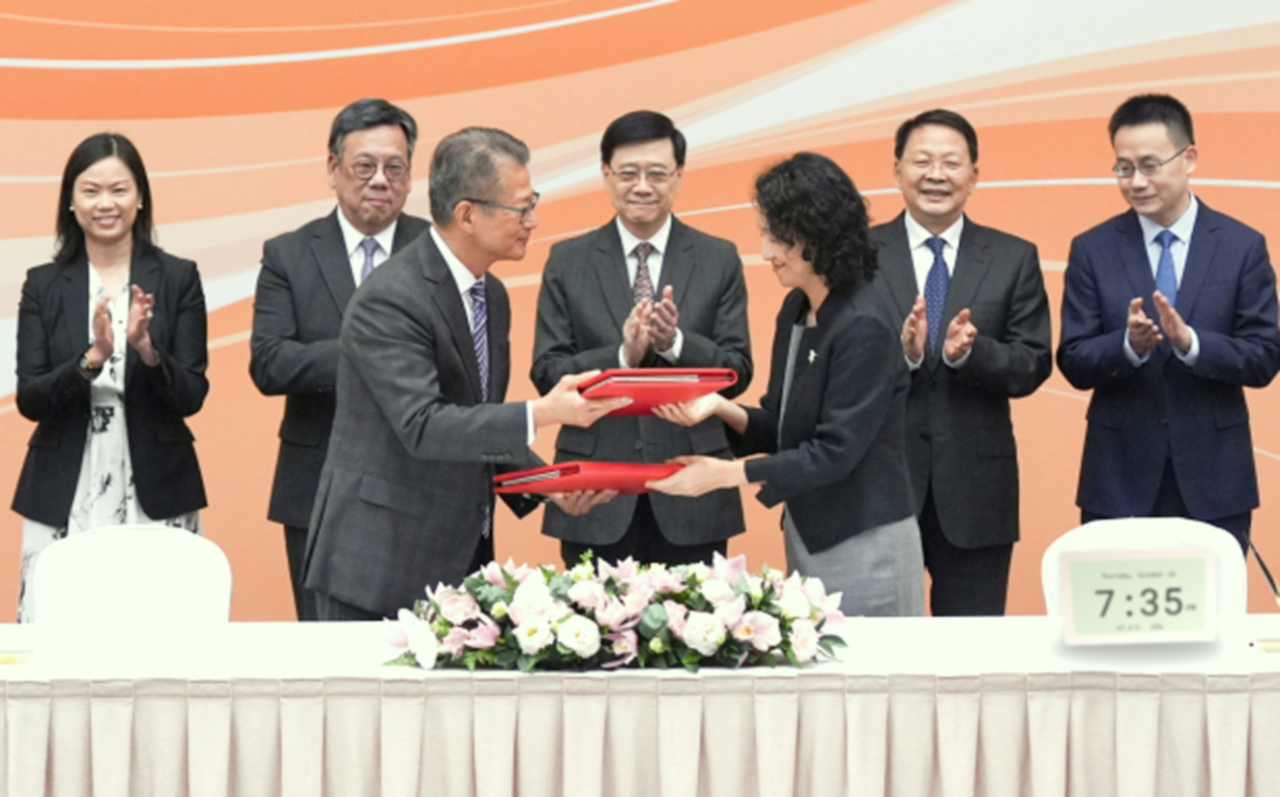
{"hour": 7, "minute": 35}
